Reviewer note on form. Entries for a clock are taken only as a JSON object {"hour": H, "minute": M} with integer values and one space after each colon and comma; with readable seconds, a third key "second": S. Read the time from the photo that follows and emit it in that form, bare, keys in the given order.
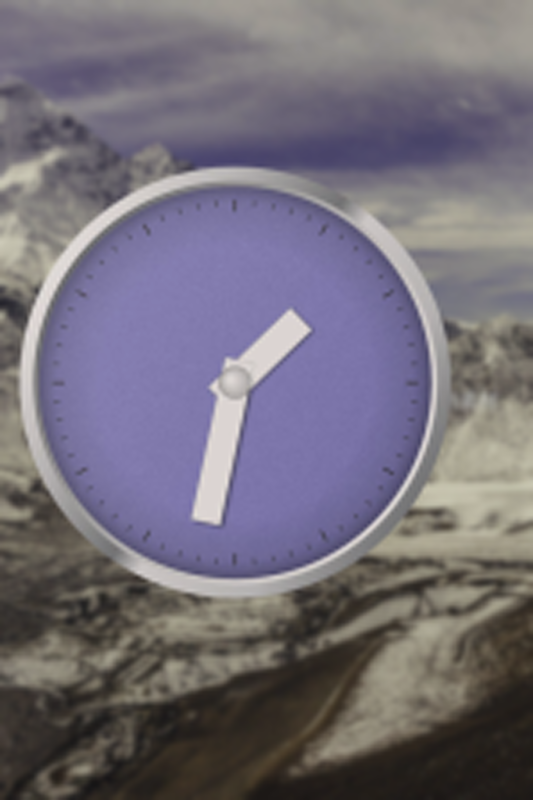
{"hour": 1, "minute": 32}
